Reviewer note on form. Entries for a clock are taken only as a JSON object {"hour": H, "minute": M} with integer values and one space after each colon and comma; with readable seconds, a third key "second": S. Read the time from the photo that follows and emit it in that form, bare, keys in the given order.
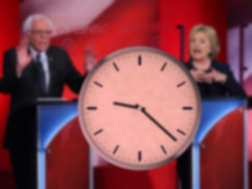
{"hour": 9, "minute": 22}
